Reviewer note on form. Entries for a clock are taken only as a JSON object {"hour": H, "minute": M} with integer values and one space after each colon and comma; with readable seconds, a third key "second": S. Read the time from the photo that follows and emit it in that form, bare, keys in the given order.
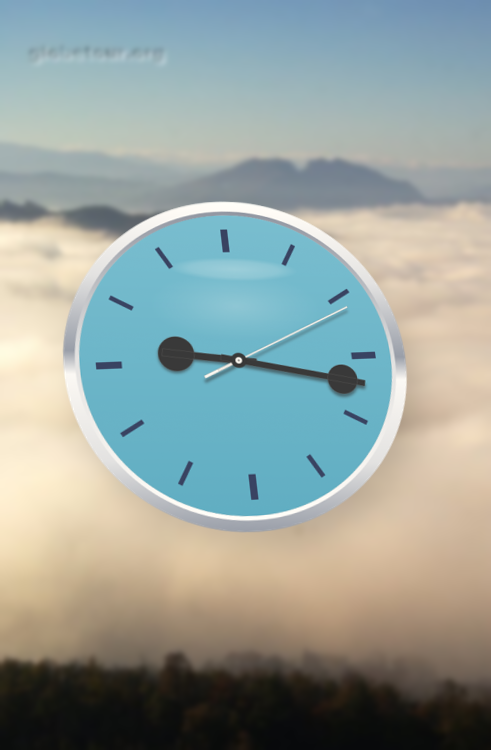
{"hour": 9, "minute": 17, "second": 11}
